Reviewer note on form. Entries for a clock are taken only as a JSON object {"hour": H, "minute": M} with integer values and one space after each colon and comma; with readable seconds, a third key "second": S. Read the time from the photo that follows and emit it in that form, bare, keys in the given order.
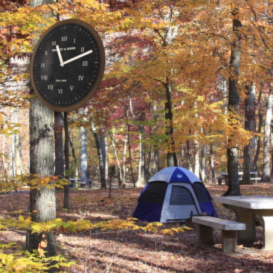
{"hour": 11, "minute": 12}
